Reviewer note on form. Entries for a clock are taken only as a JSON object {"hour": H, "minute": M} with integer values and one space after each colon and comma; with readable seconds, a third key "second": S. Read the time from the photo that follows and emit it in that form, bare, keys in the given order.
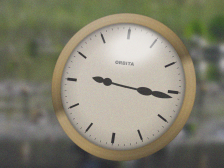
{"hour": 9, "minute": 16}
